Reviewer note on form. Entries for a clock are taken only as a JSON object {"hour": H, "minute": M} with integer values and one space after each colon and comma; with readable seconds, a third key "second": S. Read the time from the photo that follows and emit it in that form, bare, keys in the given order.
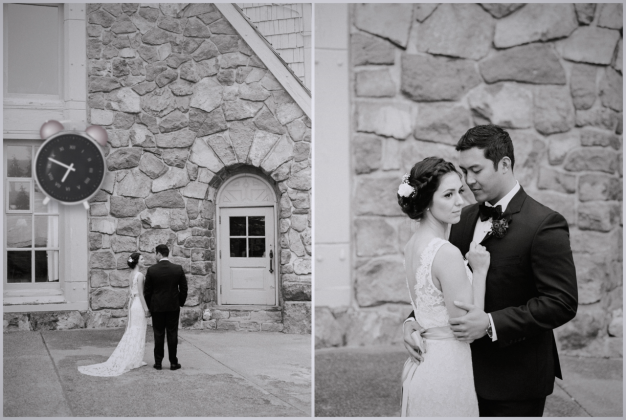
{"hour": 6, "minute": 48}
